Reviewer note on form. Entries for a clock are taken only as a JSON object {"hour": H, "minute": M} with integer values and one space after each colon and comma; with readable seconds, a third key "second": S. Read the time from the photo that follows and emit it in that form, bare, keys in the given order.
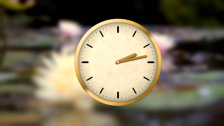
{"hour": 2, "minute": 13}
